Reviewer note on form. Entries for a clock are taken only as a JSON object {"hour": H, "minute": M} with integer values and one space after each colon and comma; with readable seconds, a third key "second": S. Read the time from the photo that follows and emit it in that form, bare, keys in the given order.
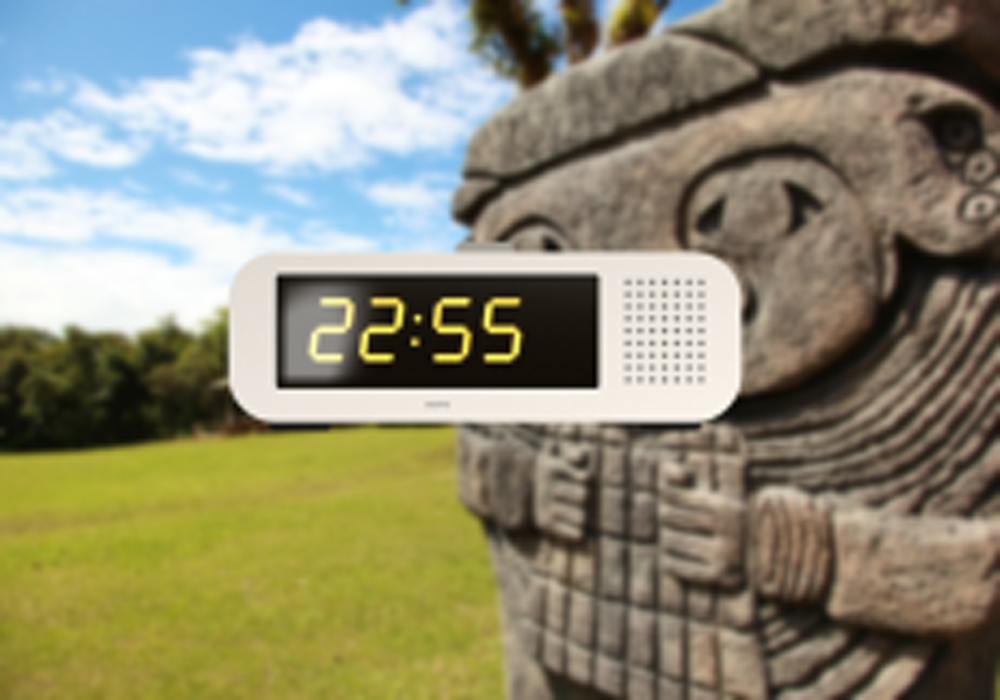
{"hour": 22, "minute": 55}
